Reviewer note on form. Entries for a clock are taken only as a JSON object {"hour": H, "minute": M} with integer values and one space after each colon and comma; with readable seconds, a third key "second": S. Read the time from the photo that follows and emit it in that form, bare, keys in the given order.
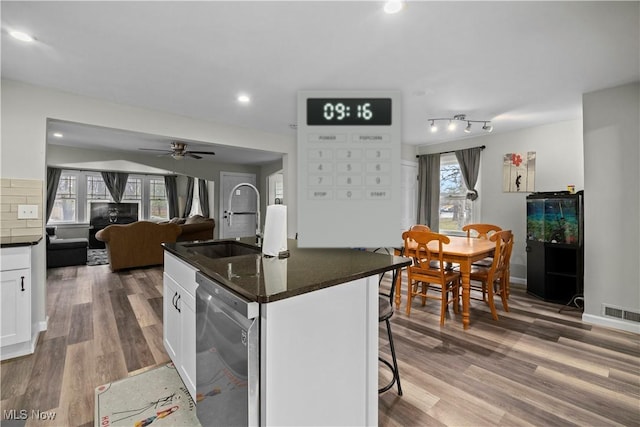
{"hour": 9, "minute": 16}
